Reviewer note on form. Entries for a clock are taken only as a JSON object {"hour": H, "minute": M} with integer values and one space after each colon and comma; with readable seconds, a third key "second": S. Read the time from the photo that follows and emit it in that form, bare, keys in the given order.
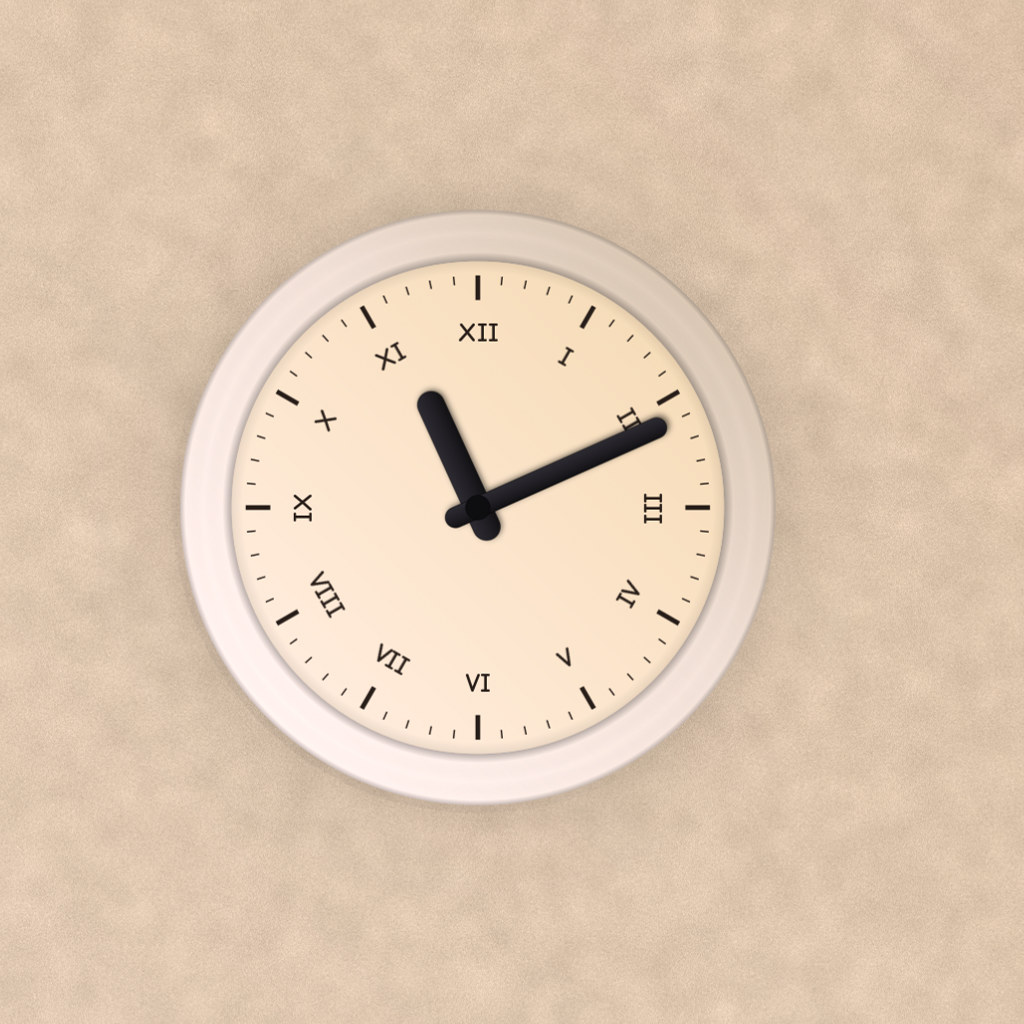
{"hour": 11, "minute": 11}
